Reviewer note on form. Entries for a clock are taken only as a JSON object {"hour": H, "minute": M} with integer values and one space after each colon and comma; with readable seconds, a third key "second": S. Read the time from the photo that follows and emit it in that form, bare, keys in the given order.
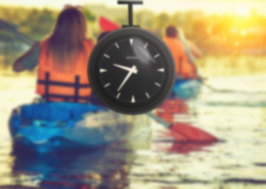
{"hour": 9, "minute": 36}
